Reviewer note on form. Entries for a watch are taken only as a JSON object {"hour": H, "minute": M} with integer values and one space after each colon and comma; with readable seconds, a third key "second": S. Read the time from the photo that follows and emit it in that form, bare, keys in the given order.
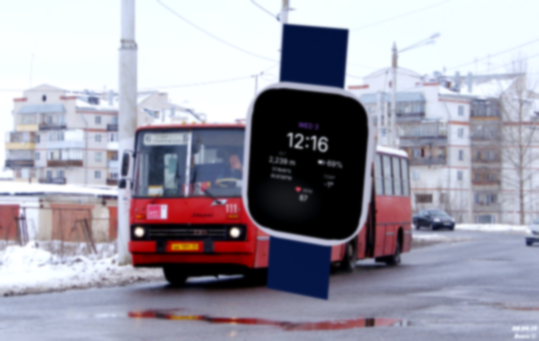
{"hour": 12, "minute": 16}
